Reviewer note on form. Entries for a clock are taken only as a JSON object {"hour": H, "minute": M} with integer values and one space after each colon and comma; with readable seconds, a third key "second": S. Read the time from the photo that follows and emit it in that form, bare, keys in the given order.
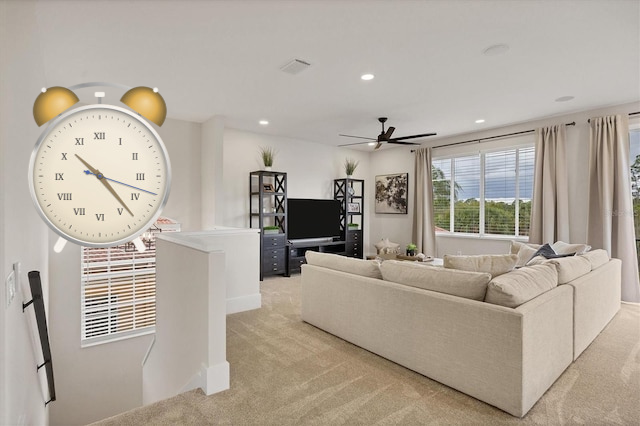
{"hour": 10, "minute": 23, "second": 18}
